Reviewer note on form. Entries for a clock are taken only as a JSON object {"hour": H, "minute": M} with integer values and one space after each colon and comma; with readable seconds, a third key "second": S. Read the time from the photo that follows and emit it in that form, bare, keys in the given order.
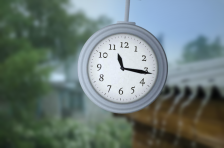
{"hour": 11, "minute": 16}
